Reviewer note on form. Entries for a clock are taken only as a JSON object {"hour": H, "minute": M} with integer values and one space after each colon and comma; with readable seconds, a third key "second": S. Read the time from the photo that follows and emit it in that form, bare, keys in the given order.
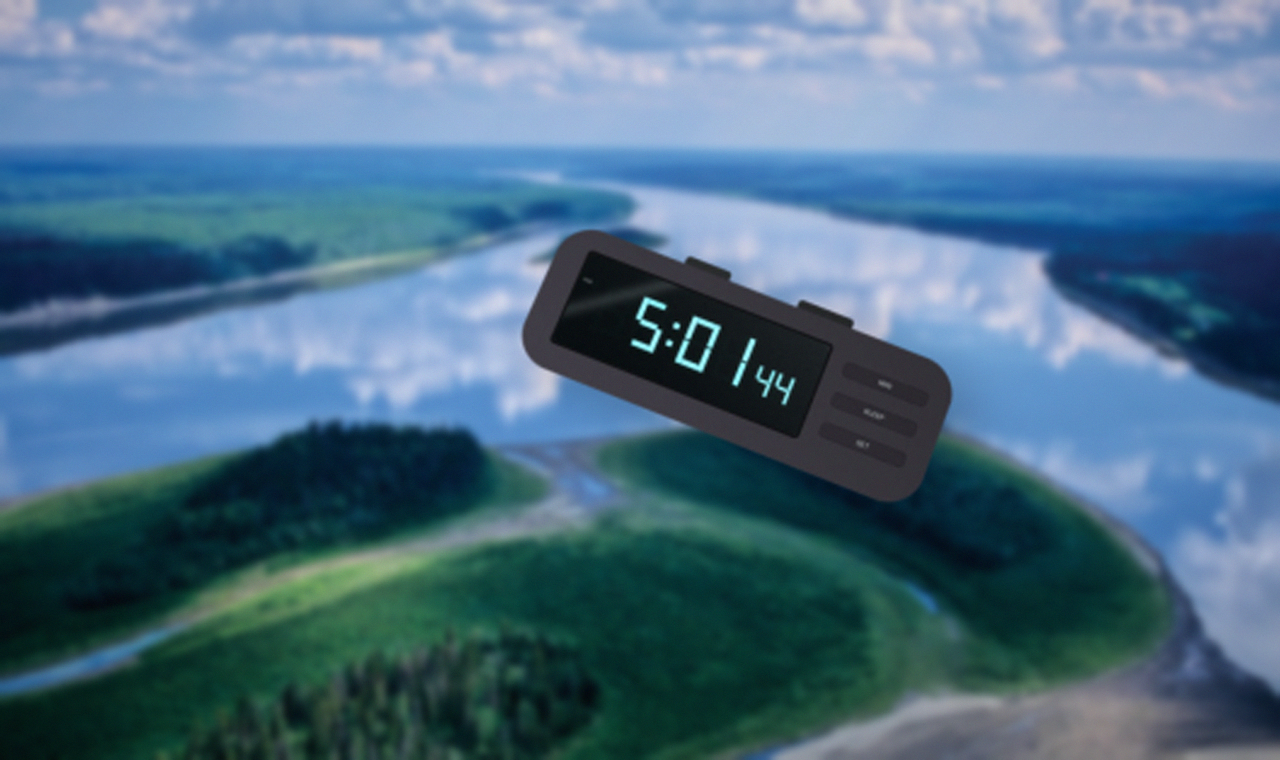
{"hour": 5, "minute": 1, "second": 44}
